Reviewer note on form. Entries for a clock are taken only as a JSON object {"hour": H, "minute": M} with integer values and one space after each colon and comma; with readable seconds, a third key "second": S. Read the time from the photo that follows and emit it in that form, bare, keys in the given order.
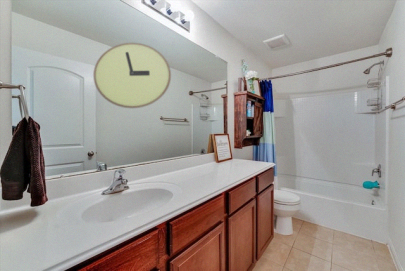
{"hour": 2, "minute": 58}
